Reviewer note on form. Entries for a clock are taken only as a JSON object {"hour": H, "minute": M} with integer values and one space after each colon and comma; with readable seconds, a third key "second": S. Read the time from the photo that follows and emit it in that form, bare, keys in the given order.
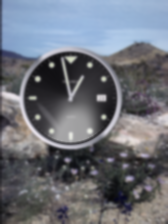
{"hour": 12, "minute": 58}
